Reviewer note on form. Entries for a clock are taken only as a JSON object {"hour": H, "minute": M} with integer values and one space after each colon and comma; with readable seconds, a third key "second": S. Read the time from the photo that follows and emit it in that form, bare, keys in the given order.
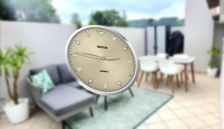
{"hour": 2, "minute": 46}
